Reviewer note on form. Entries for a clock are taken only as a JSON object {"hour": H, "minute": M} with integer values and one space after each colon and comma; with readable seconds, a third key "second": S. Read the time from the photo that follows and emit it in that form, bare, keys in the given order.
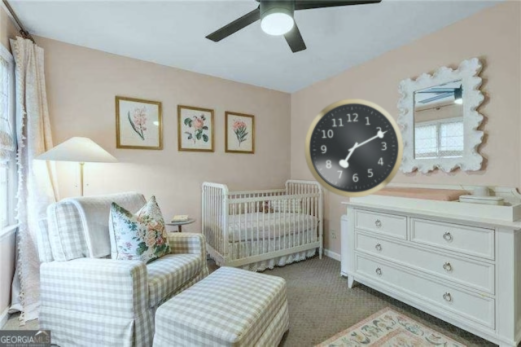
{"hour": 7, "minute": 11}
